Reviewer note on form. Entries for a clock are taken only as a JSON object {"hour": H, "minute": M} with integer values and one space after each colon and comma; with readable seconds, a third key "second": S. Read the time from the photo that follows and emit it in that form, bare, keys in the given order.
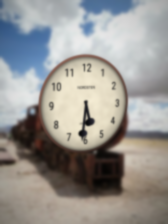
{"hour": 5, "minute": 31}
